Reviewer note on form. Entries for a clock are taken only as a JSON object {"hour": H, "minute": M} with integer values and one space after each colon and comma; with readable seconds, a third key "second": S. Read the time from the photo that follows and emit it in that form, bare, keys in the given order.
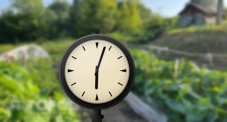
{"hour": 6, "minute": 3}
